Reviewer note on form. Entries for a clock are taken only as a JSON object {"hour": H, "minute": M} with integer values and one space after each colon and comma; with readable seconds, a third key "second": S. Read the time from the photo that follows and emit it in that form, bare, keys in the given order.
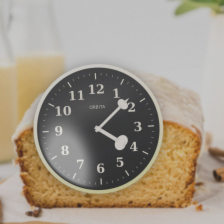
{"hour": 4, "minute": 8}
